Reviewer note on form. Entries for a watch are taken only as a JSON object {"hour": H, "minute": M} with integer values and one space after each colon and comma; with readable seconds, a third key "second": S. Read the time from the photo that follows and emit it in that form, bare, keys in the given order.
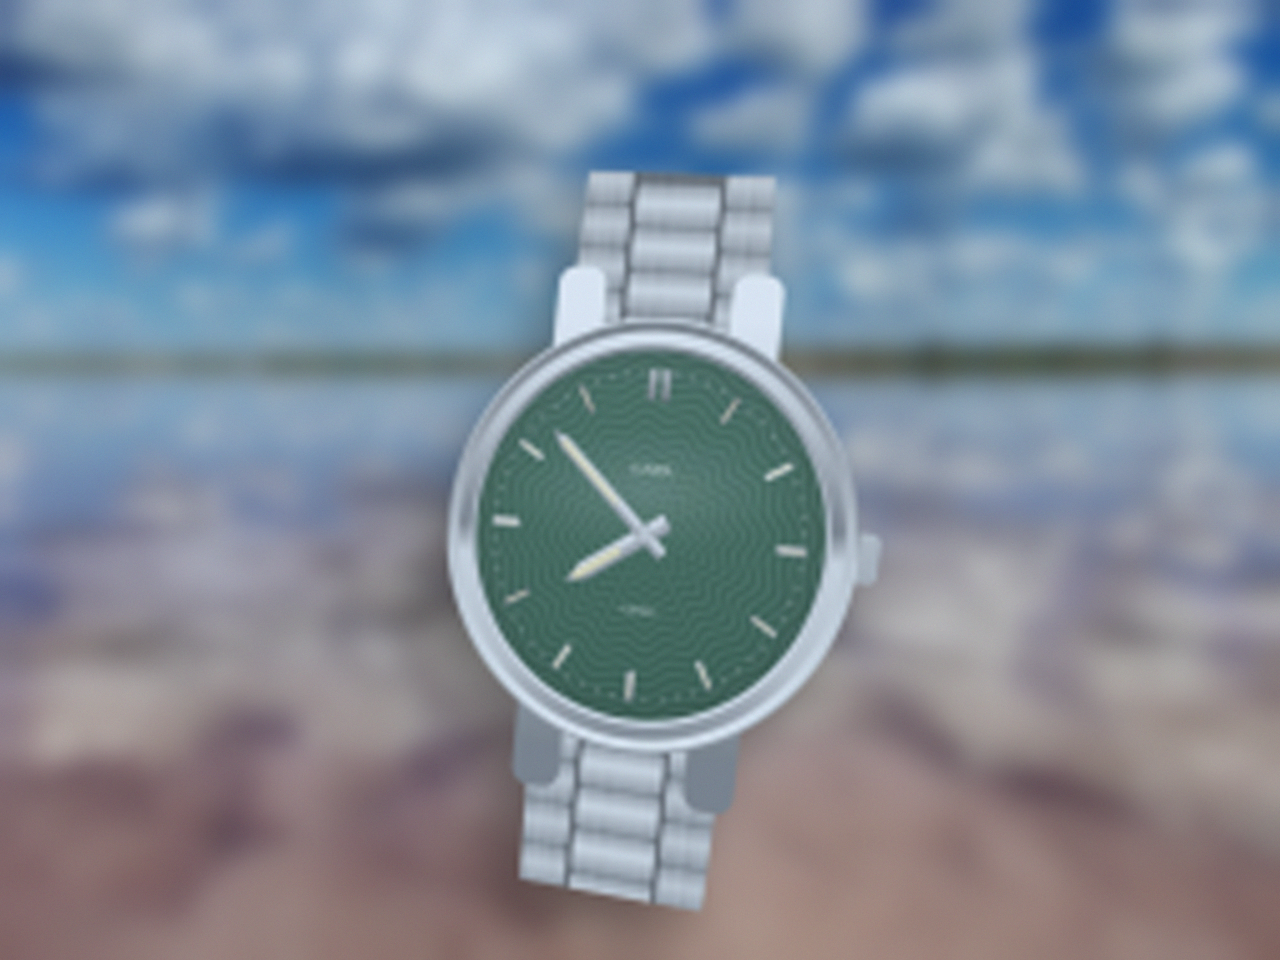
{"hour": 7, "minute": 52}
